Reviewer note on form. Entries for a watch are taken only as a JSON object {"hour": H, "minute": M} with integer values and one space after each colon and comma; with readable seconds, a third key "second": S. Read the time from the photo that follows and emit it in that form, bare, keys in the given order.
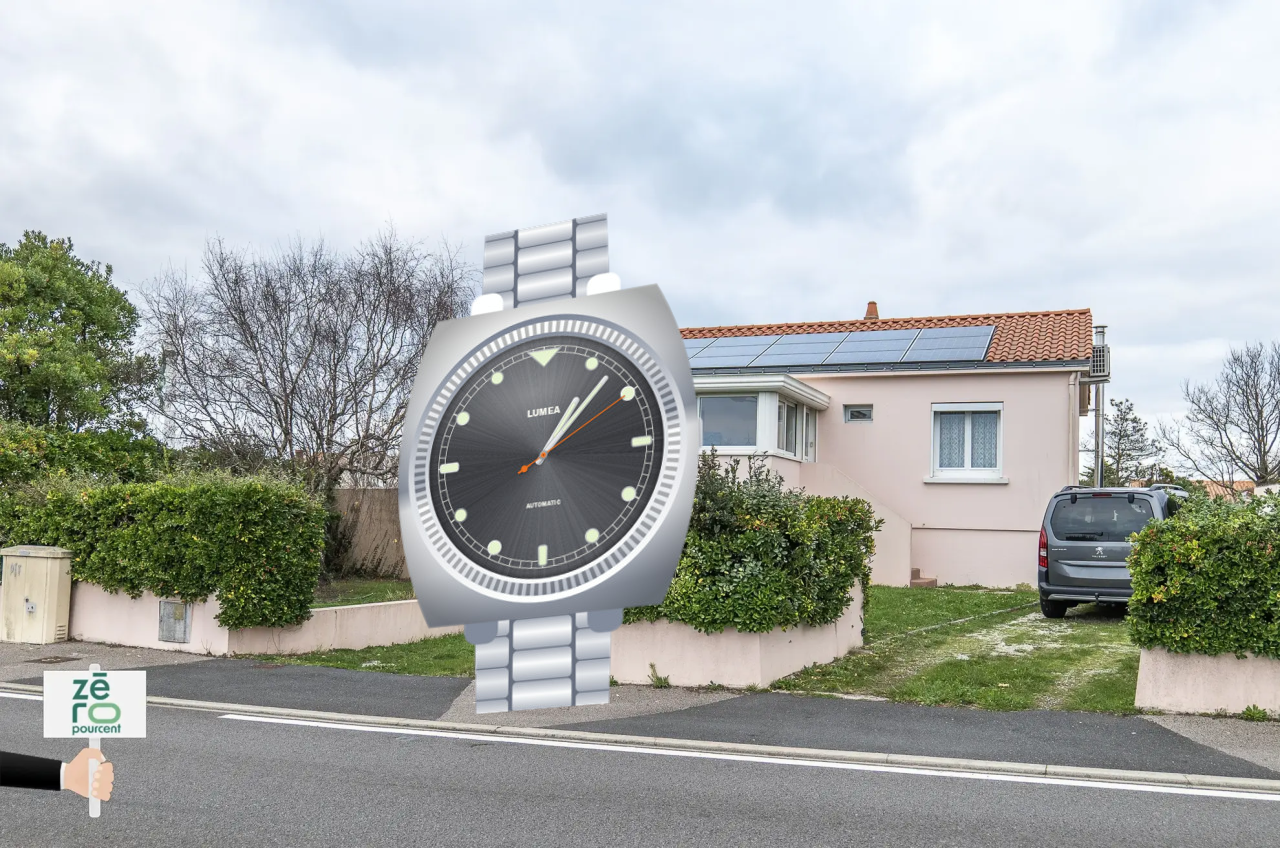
{"hour": 1, "minute": 7, "second": 10}
